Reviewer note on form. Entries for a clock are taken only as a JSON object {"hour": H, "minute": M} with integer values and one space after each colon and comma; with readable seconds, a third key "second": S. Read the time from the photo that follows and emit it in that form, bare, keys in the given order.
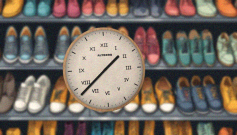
{"hour": 1, "minute": 38}
